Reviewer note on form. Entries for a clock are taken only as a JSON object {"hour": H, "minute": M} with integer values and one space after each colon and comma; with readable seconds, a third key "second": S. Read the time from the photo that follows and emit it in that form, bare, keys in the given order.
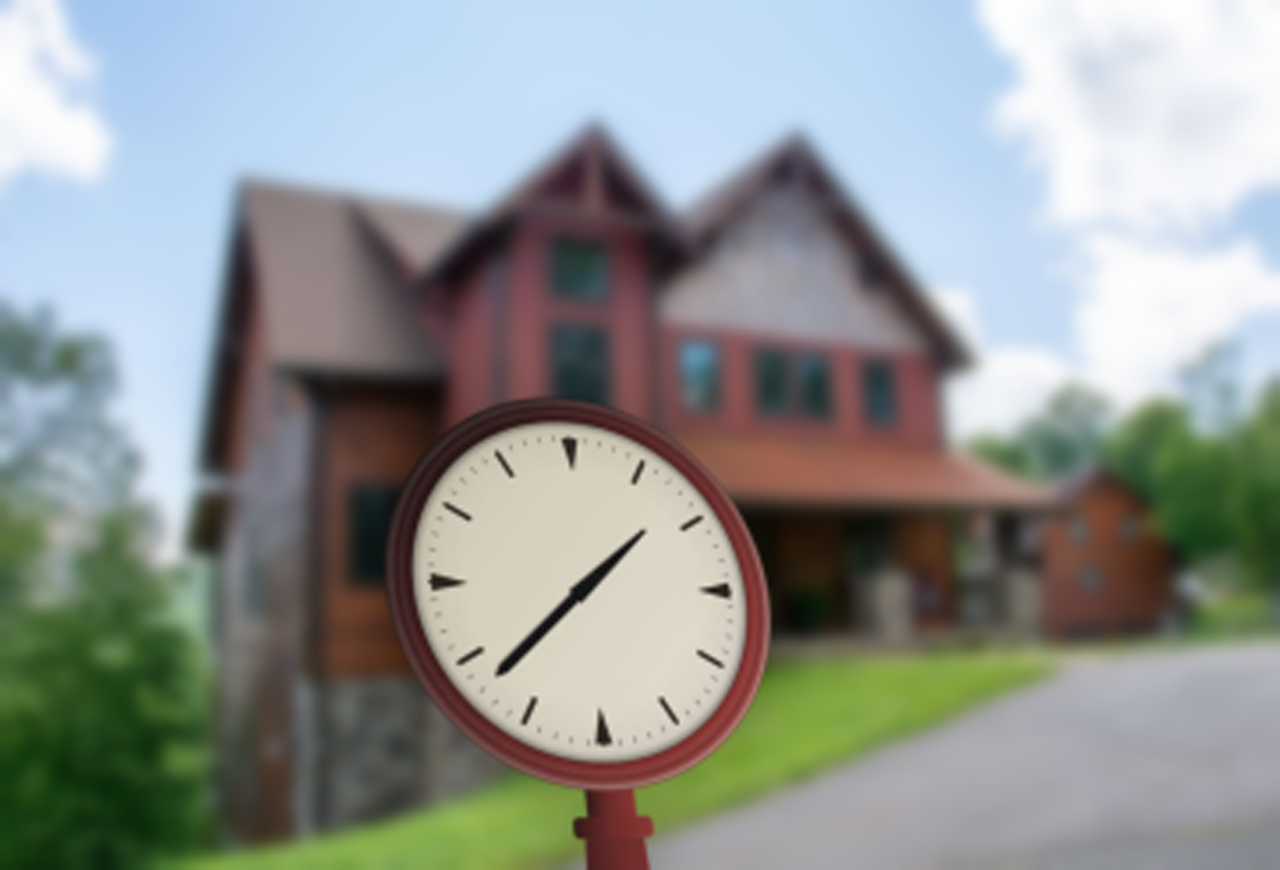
{"hour": 1, "minute": 38}
